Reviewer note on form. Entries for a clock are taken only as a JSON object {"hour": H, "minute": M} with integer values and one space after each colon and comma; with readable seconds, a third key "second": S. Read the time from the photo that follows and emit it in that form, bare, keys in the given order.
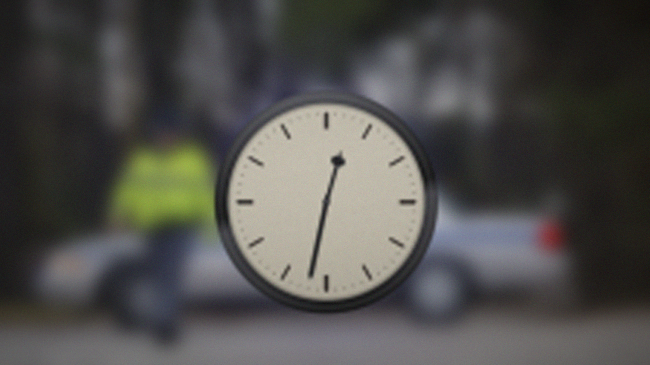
{"hour": 12, "minute": 32}
